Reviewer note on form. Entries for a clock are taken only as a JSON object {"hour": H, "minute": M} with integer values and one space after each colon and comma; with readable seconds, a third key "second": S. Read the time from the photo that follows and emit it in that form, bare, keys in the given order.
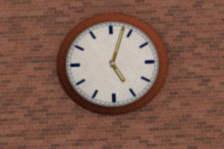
{"hour": 5, "minute": 3}
